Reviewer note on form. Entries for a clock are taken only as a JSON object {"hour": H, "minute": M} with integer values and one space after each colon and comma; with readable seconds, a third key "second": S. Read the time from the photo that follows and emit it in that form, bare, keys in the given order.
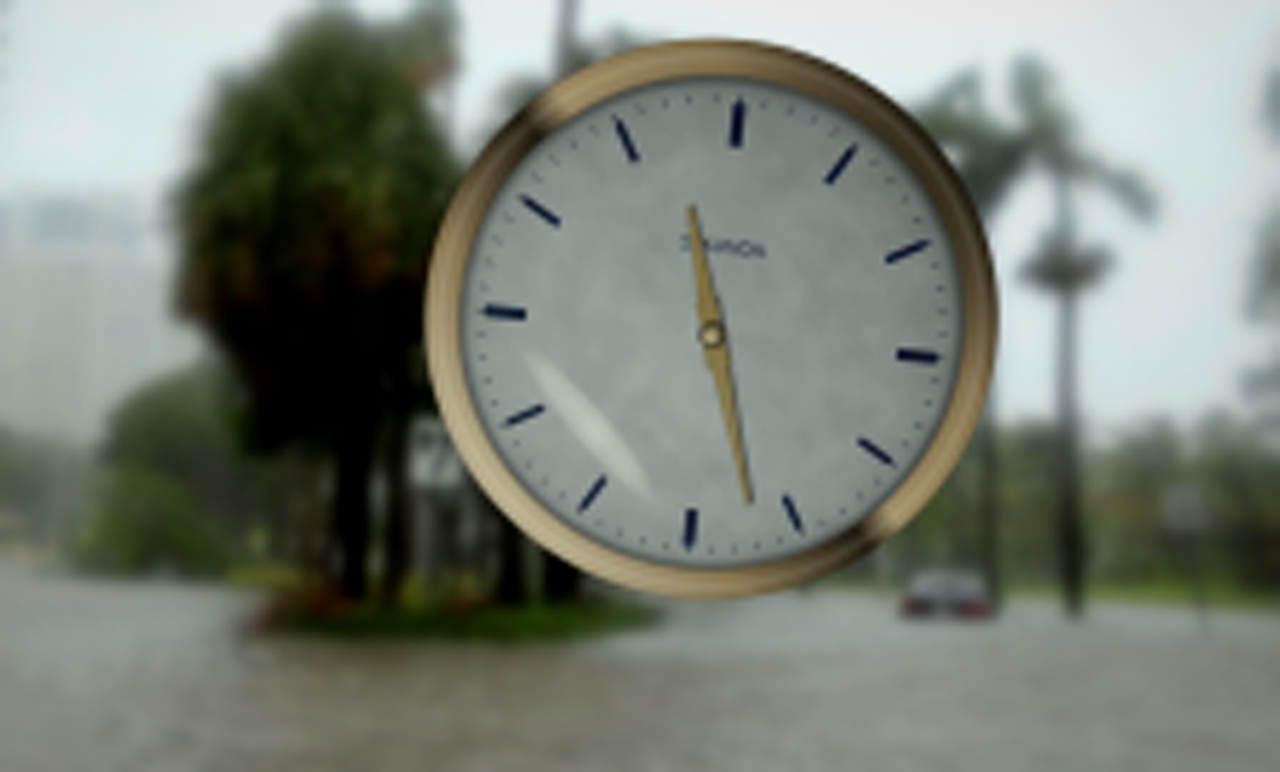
{"hour": 11, "minute": 27}
